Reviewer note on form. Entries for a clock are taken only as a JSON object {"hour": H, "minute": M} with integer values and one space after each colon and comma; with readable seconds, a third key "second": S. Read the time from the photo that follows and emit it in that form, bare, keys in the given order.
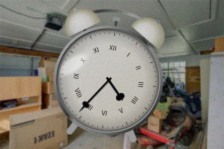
{"hour": 4, "minute": 36}
